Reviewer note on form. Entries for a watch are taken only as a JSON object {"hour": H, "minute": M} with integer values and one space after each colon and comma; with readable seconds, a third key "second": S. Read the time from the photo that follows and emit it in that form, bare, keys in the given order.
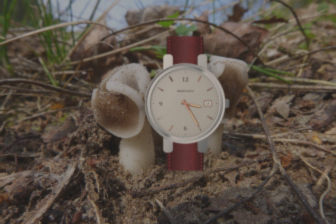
{"hour": 3, "minute": 25}
